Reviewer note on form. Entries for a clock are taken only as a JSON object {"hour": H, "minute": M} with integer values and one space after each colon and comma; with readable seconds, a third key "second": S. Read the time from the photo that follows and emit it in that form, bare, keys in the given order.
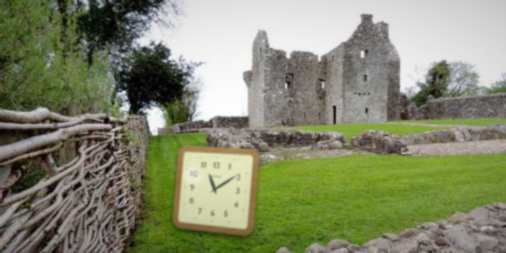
{"hour": 11, "minute": 9}
